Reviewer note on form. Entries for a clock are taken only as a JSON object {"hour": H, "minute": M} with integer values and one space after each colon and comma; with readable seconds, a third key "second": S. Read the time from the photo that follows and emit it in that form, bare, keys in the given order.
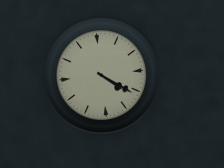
{"hour": 4, "minute": 21}
